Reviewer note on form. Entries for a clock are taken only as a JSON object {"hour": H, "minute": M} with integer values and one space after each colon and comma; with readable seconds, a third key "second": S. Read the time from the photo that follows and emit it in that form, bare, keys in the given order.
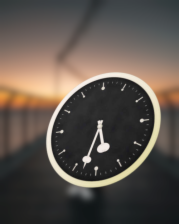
{"hour": 5, "minute": 33}
